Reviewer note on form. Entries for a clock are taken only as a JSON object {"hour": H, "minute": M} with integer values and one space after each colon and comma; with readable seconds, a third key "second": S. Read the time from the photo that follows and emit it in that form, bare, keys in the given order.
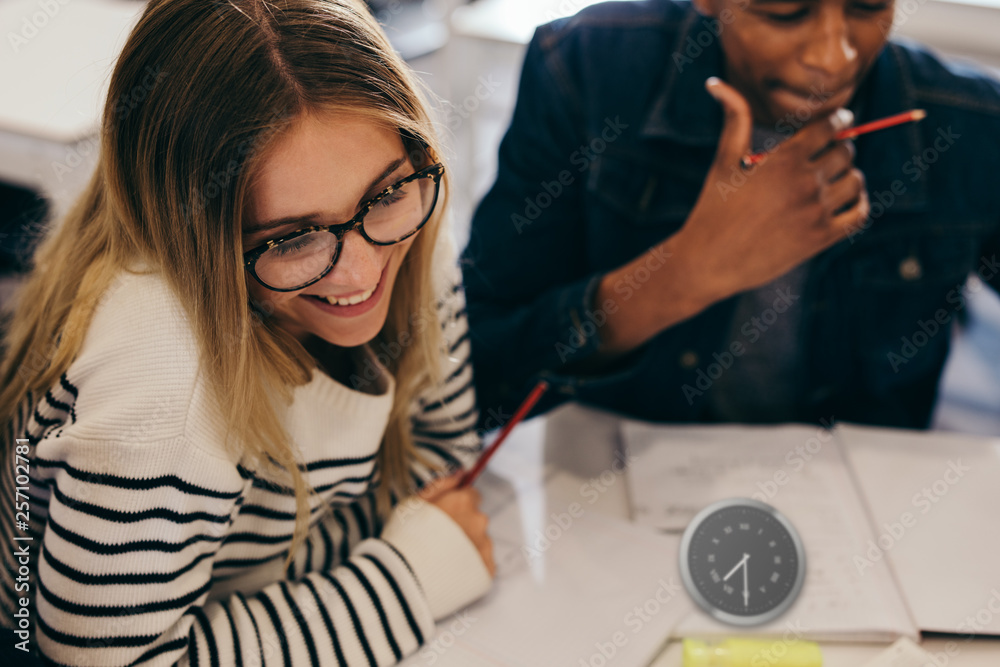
{"hour": 7, "minute": 30}
